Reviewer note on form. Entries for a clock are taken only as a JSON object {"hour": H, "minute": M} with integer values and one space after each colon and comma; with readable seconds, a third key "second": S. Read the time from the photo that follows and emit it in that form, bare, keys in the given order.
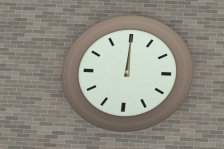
{"hour": 12, "minute": 0}
